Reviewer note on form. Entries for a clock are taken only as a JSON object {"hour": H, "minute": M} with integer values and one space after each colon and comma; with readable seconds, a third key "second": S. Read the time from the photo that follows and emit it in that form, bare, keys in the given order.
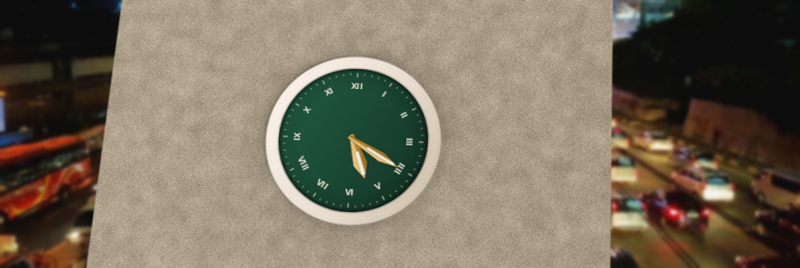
{"hour": 5, "minute": 20}
